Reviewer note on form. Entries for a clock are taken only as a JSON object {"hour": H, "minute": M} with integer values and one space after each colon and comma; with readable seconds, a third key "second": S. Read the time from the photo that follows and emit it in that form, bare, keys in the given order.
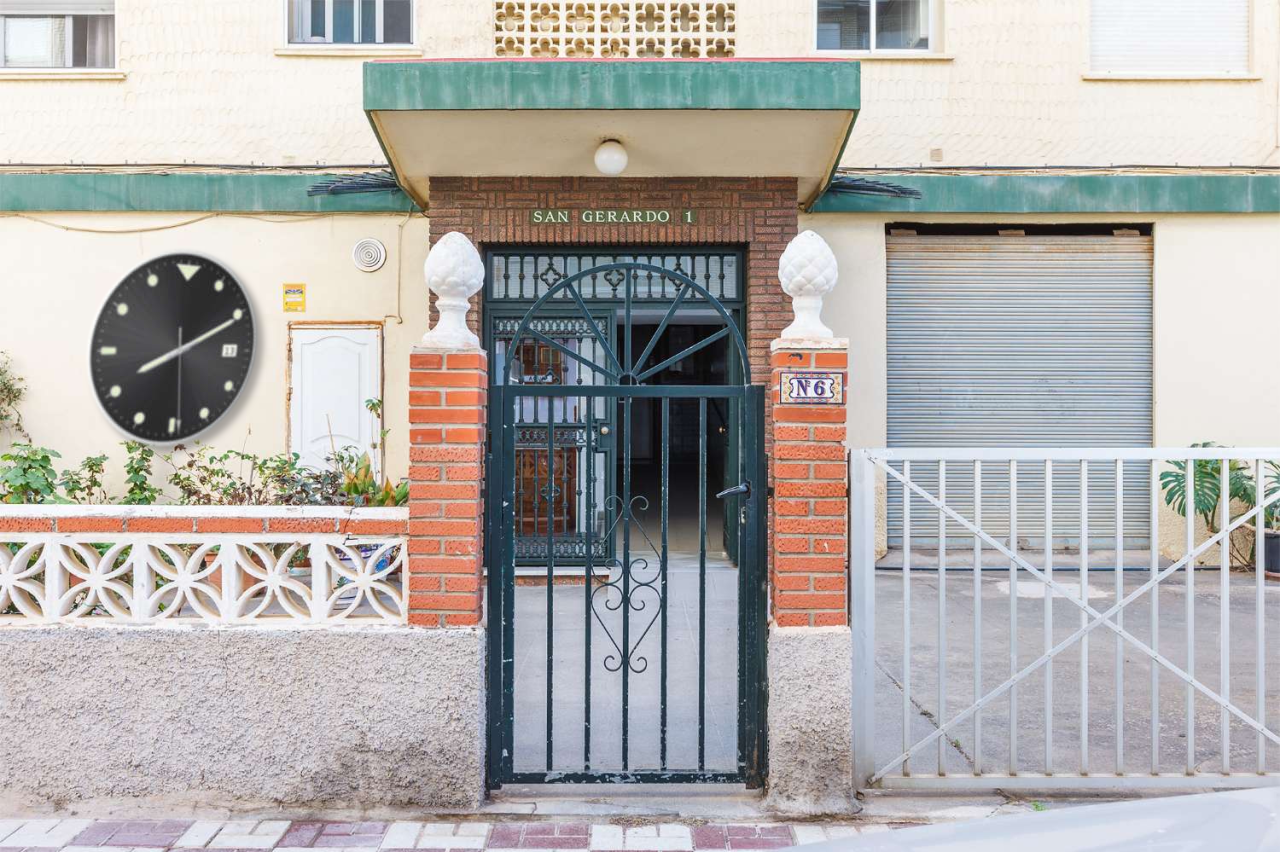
{"hour": 8, "minute": 10, "second": 29}
